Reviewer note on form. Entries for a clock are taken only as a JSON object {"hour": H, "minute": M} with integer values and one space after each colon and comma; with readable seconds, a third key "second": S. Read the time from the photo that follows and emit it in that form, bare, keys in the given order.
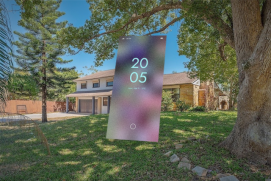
{"hour": 20, "minute": 5}
